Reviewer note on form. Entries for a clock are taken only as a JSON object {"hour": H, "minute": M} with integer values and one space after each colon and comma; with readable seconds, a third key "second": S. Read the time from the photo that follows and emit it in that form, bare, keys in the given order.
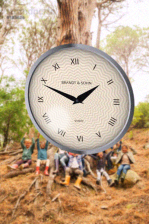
{"hour": 1, "minute": 49}
